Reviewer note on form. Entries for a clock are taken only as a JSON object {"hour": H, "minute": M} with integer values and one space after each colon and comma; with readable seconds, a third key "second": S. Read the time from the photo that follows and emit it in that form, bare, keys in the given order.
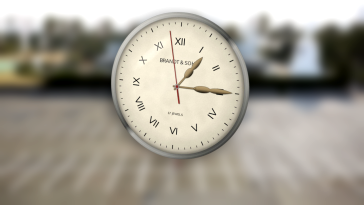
{"hour": 1, "minute": 14, "second": 58}
